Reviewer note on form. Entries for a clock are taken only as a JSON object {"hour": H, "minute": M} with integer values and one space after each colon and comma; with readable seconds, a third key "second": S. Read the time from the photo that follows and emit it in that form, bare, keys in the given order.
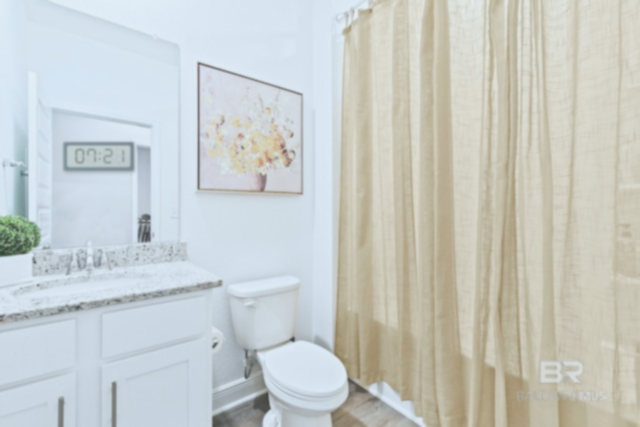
{"hour": 7, "minute": 21}
